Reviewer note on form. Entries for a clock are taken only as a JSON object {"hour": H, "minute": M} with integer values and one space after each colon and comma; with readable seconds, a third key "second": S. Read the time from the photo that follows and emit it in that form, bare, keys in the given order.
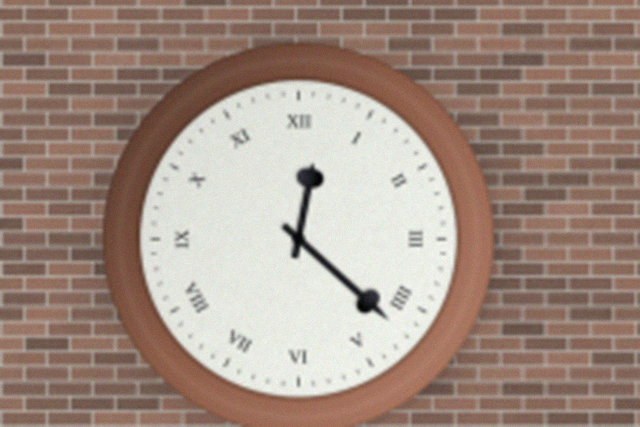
{"hour": 12, "minute": 22}
